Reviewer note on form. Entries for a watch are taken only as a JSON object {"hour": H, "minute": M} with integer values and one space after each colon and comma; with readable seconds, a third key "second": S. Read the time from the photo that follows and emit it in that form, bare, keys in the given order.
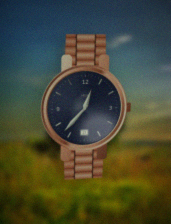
{"hour": 12, "minute": 37}
